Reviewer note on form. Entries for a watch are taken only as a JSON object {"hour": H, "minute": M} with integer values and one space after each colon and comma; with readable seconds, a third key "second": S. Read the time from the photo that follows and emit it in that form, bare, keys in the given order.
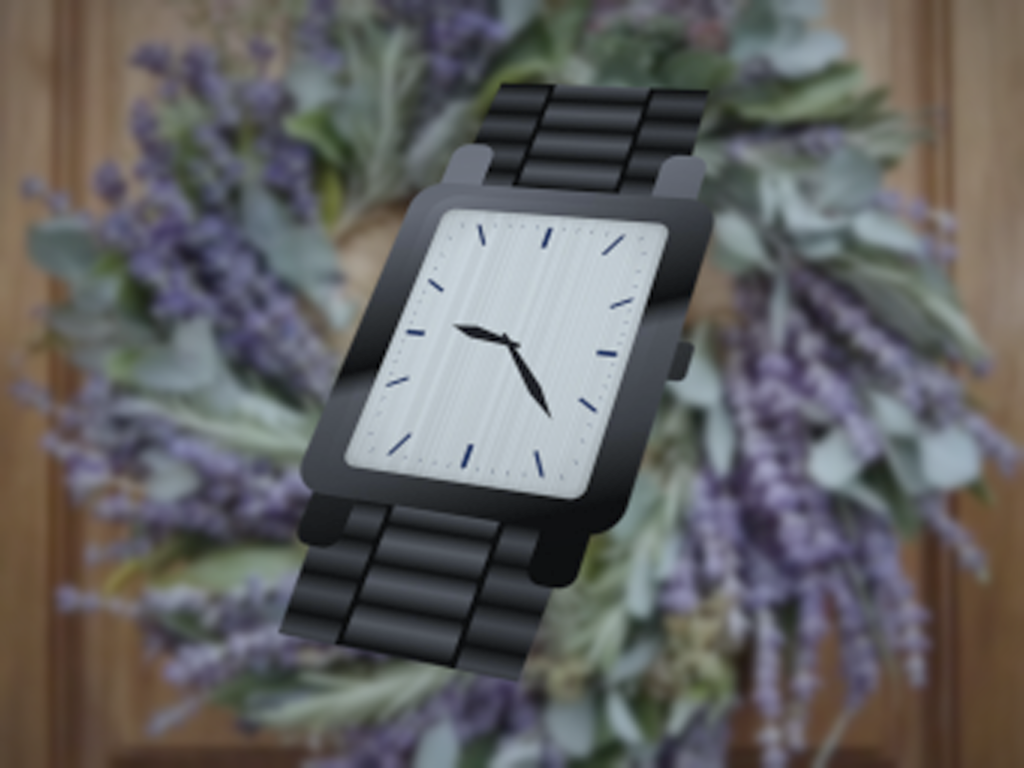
{"hour": 9, "minute": 23}
